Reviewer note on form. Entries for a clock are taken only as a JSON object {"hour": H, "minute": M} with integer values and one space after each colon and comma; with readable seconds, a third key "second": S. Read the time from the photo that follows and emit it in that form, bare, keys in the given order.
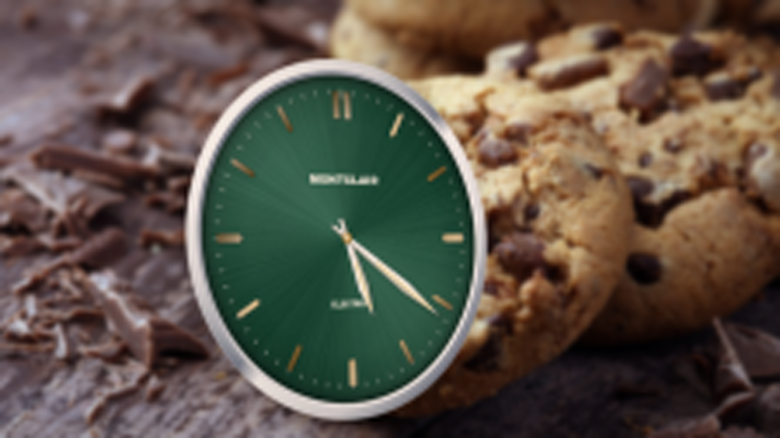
{"hour": 5, "minute": 21}
